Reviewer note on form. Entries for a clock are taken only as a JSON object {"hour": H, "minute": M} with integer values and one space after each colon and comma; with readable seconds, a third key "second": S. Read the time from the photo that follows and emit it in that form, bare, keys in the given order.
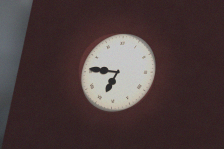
{"hour": 6, "minute": 46}
